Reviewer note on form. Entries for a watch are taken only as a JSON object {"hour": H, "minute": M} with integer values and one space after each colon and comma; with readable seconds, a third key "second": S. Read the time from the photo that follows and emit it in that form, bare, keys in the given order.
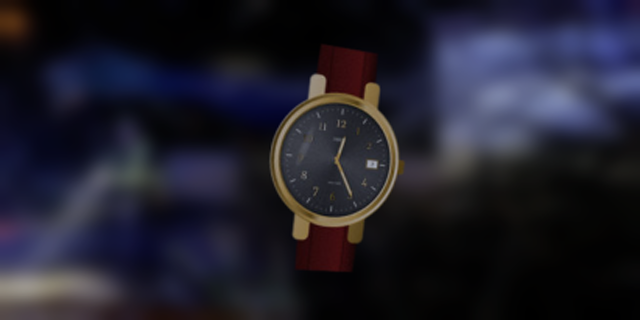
{"hour": 12, "minute": 25}
